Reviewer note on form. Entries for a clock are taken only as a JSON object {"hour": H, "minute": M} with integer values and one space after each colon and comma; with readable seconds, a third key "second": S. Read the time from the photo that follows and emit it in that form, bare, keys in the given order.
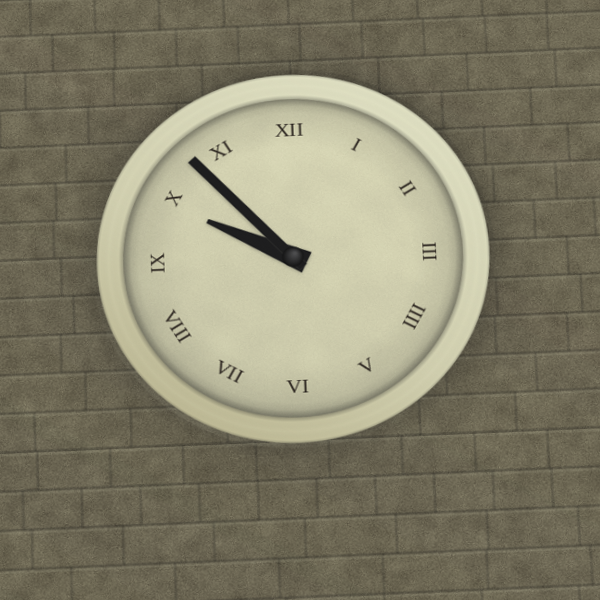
{"hour": 9, "minute": 53}
